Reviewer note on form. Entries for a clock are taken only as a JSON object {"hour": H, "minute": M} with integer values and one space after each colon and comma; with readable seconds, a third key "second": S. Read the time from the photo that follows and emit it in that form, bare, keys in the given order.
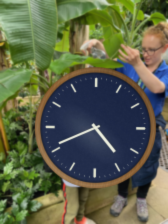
{"hour": 4, "minute": 41}
